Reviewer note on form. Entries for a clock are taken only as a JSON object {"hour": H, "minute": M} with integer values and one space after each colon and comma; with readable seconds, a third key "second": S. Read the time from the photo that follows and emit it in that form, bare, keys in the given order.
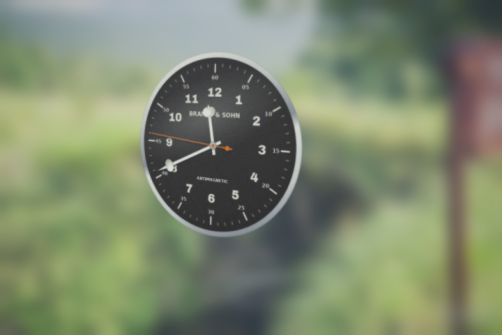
{"hour": 11, "minute": 40, "second": 46}
